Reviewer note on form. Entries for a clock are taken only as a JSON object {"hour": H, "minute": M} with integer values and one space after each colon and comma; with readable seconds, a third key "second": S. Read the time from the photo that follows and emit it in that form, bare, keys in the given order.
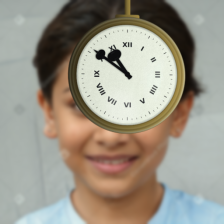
{"hour": 10, "minute": 51}
